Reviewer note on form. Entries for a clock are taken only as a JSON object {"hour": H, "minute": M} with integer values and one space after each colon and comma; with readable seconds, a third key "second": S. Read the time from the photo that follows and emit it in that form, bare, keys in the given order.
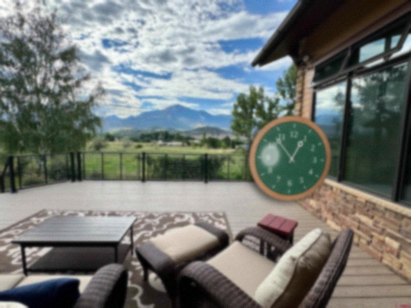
{"hour": 12, "minute": 53}
